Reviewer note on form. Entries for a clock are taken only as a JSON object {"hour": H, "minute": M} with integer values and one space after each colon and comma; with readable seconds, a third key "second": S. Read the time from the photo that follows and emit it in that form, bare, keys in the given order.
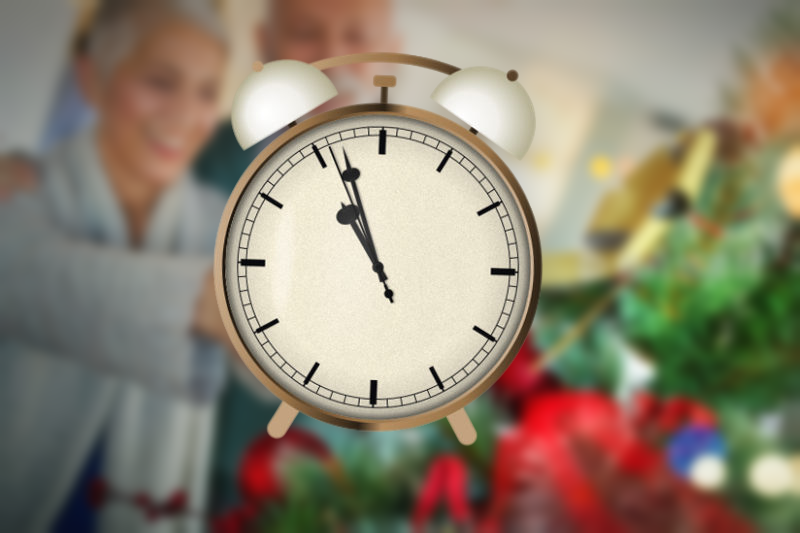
{"hour": 10, "minute": 56, "second": 56}
